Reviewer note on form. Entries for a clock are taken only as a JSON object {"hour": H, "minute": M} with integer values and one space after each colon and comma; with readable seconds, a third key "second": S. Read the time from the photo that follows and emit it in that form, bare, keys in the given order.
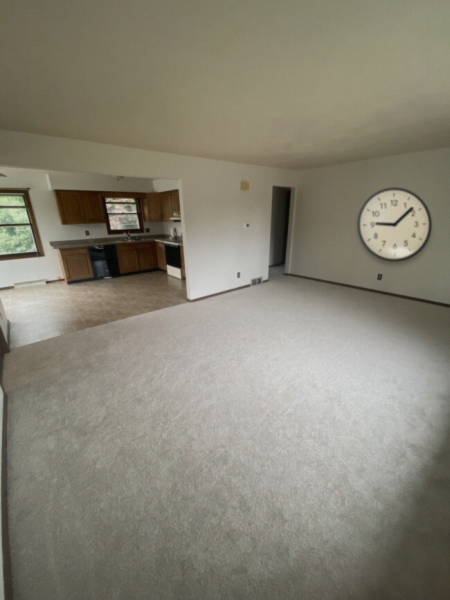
{"hour": 9, "minute": 8}
